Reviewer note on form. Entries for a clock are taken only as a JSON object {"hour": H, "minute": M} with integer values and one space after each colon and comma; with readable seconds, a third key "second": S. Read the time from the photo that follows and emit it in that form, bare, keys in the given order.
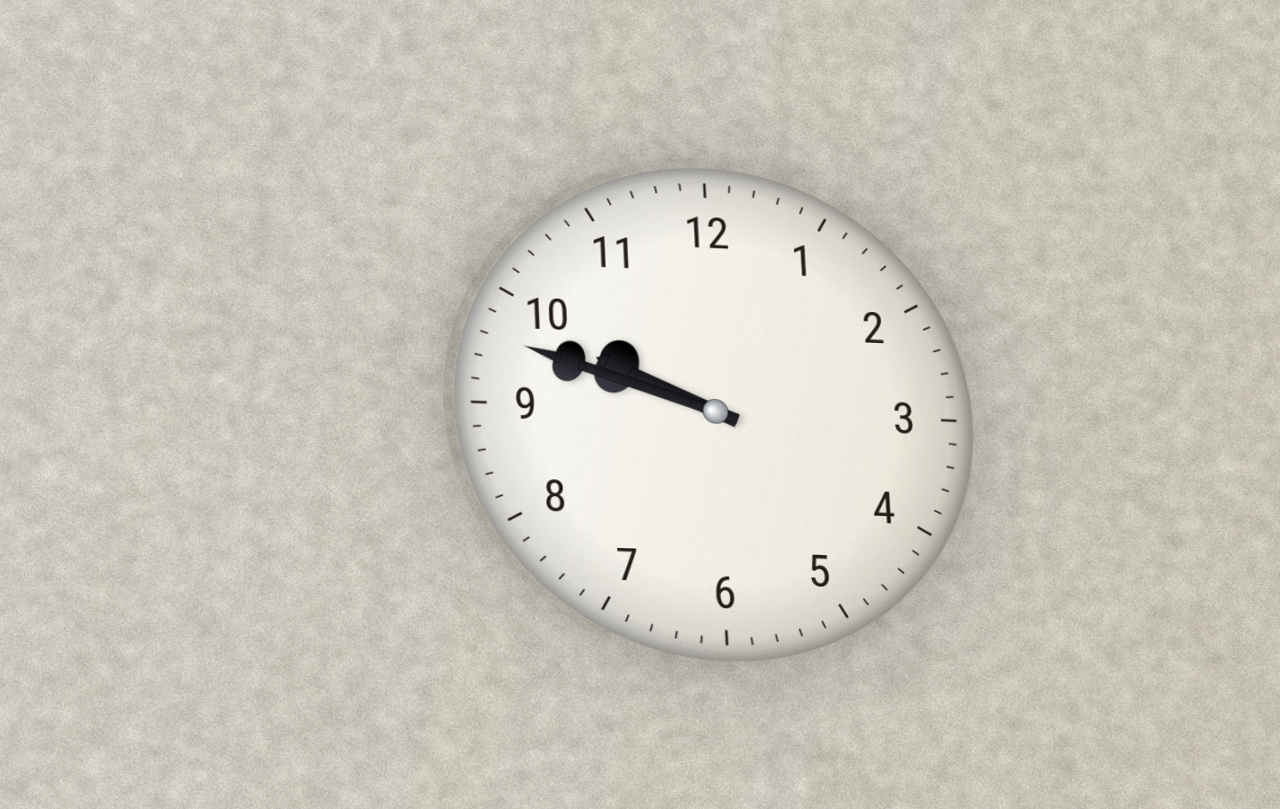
{"hour": 9, "minute": 48}
